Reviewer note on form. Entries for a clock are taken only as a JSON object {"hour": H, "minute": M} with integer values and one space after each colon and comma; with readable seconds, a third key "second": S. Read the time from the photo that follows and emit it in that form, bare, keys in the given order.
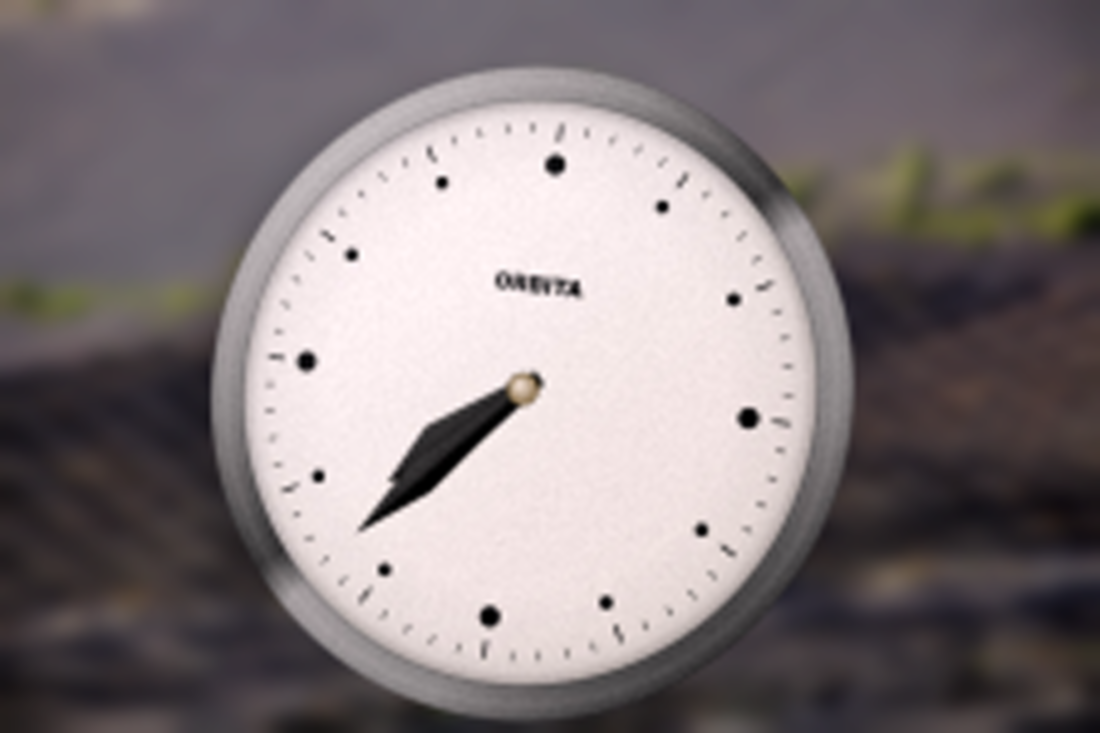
{"hour": 7, "minute": 37}
